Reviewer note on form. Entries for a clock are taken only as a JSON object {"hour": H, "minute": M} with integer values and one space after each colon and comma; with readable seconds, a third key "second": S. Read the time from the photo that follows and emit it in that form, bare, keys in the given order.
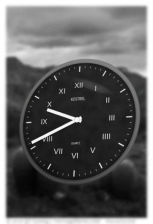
{"hour": 9, "minute": 41}
